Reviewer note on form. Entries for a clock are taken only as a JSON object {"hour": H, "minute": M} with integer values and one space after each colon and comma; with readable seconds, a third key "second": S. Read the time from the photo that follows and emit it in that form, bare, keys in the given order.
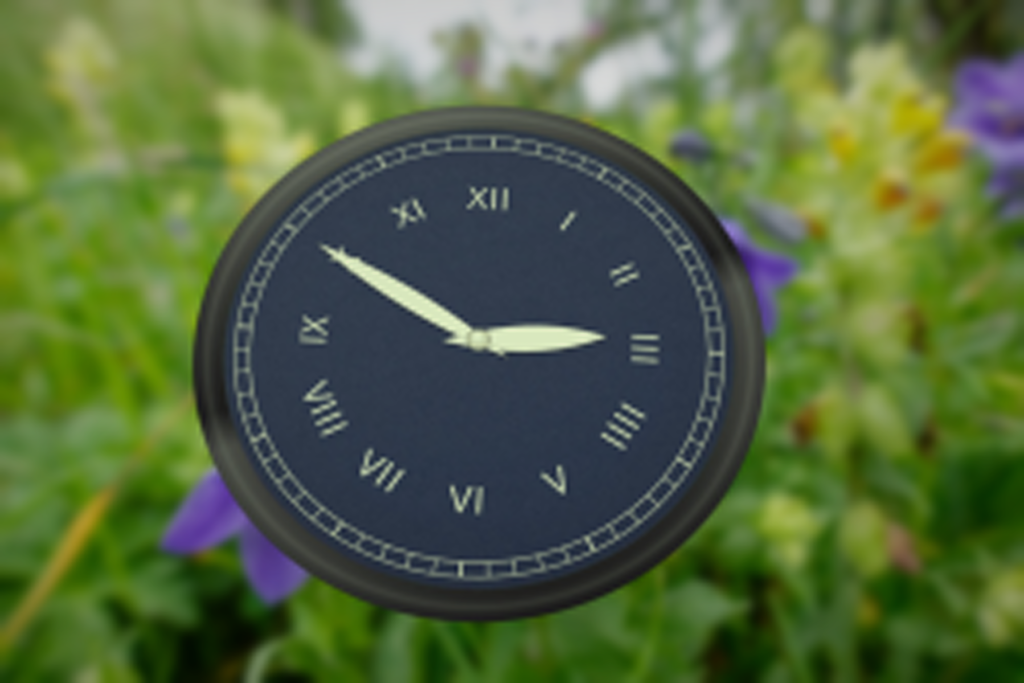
{"hour": 2, "minute": 50}
